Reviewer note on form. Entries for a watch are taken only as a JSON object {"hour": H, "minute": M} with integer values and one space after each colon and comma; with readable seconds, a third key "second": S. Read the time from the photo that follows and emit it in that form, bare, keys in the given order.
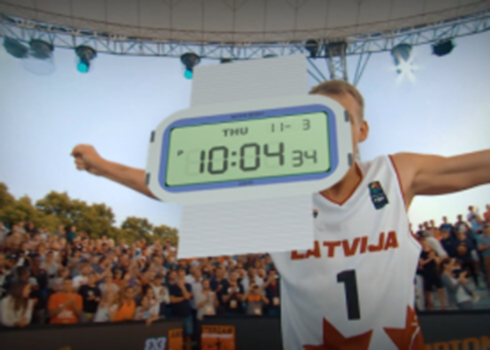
{"hour": 10, "minute": 4, "second": 34}
